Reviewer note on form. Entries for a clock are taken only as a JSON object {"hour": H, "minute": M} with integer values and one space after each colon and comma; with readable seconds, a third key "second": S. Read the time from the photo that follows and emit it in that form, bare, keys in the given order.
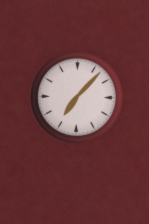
{"hour": 7, "minute": 7}
